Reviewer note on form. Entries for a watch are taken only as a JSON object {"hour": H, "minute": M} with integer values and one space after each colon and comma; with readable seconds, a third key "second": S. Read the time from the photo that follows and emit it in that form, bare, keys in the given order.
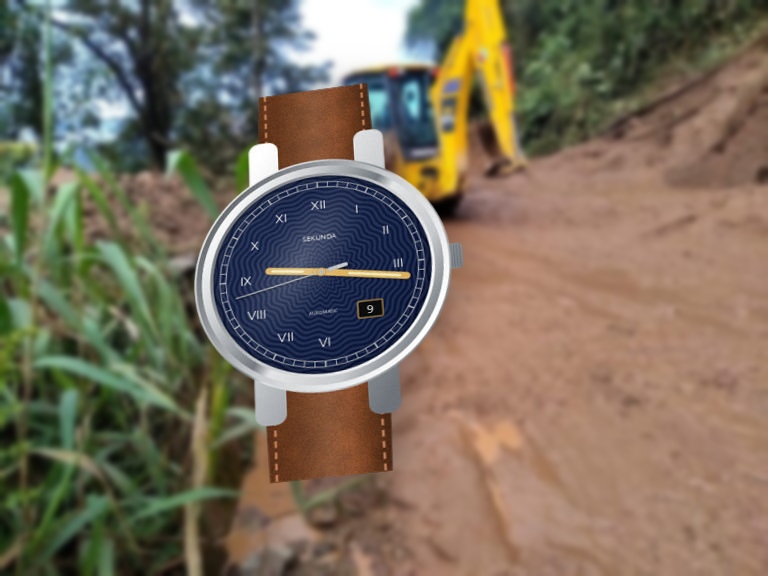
{"hour": 9, "minute": 16, "second": 43}
